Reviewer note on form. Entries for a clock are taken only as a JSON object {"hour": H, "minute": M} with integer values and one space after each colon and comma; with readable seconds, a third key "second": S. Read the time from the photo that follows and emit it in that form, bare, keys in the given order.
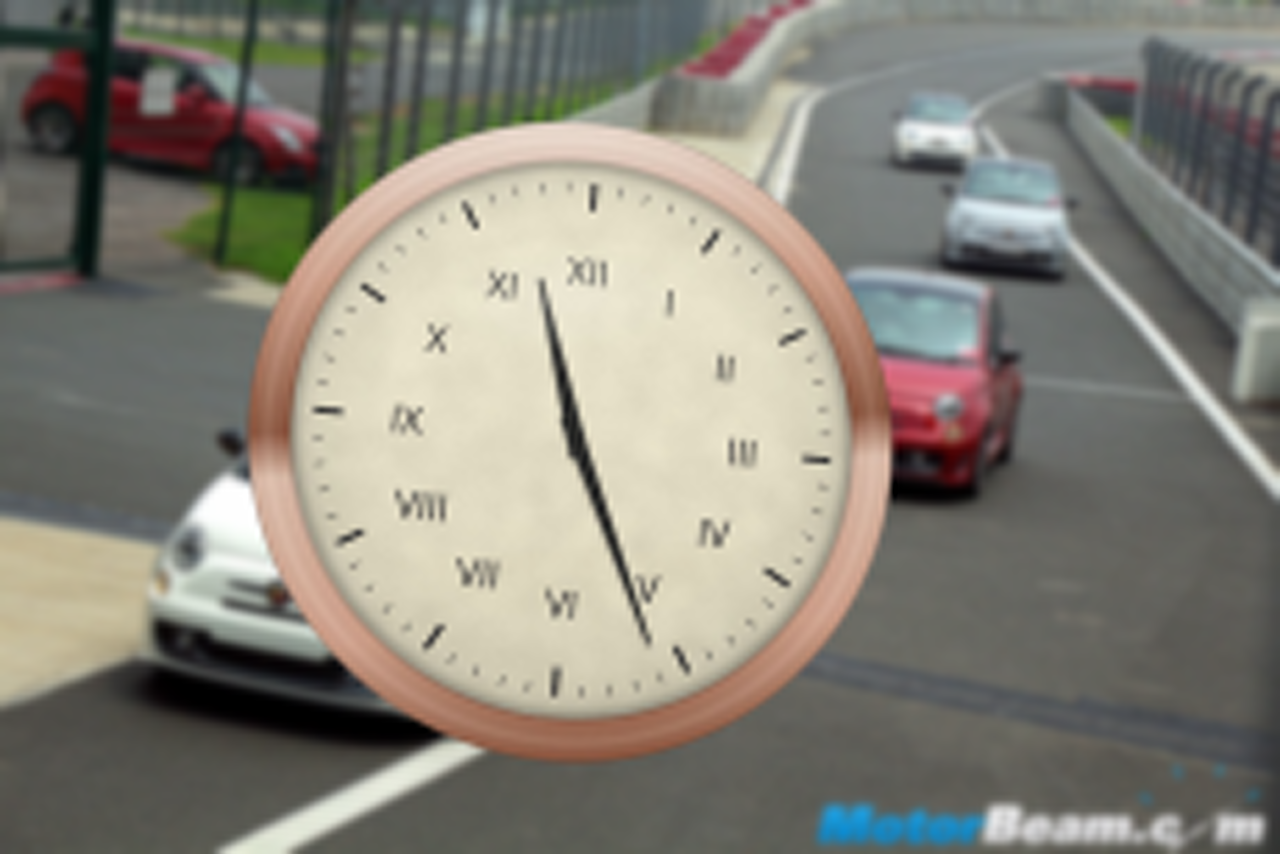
{"hour": 11, "minute": 26}
